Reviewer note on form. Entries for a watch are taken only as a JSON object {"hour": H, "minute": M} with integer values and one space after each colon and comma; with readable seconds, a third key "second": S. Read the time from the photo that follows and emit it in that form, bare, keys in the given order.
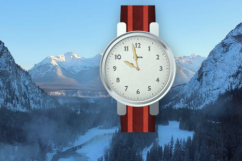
{"hour": 9, "minute": 58}
